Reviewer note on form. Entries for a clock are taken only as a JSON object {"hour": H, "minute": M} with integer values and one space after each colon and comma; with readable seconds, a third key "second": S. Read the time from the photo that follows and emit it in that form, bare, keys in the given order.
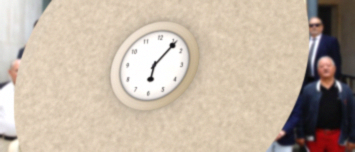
{"hour": 6, "minute": 6}
